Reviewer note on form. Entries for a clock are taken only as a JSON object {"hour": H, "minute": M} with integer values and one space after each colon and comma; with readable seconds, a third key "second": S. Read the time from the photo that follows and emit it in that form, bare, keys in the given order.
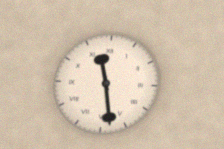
{"hour": 11, "minute": 28}
